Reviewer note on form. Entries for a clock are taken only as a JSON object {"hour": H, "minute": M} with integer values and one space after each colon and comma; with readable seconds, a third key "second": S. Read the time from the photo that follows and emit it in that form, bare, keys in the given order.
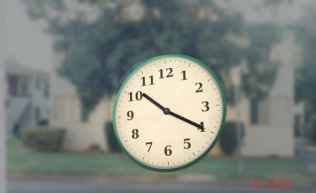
{"hour": 10, "minute": 20}
